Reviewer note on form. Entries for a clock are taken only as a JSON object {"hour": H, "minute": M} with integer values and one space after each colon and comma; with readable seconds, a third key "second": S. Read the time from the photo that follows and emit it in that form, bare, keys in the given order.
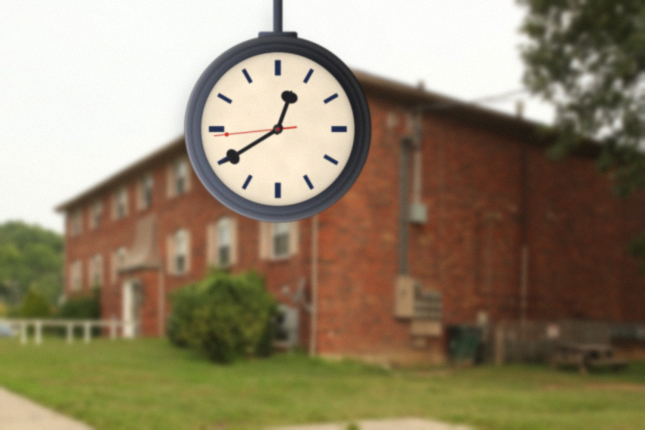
{"hour": 12, "minute": 39, "second": 44}
